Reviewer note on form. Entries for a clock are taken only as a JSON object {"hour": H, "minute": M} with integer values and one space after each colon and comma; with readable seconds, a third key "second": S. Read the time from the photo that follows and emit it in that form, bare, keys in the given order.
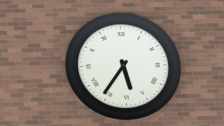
{"hour": 5, "minute": 36}
